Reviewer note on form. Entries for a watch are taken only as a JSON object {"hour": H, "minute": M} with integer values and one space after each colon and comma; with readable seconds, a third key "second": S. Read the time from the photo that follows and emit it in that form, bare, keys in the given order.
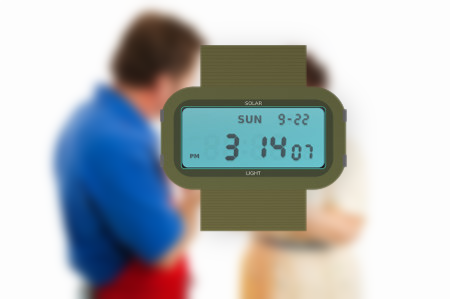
{"hour": 3, "minute": 14, "second": 7}
